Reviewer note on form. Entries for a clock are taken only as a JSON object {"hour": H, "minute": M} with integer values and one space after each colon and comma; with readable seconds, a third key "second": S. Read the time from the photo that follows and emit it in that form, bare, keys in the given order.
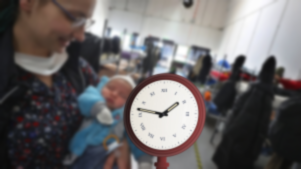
{"hour": 1, "minute": 47}
